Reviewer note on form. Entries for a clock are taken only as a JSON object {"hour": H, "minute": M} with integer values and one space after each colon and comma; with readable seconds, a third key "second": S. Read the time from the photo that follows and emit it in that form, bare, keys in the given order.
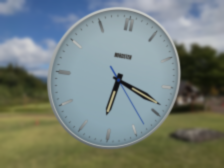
{"hour": 6, "minute": 18, "second": 23}
